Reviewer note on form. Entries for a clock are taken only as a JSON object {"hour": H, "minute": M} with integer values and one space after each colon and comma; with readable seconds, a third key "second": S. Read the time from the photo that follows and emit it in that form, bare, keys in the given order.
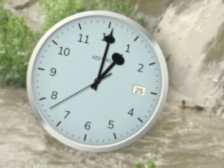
{"hour": 1, "minute": 0, "second": 38}
